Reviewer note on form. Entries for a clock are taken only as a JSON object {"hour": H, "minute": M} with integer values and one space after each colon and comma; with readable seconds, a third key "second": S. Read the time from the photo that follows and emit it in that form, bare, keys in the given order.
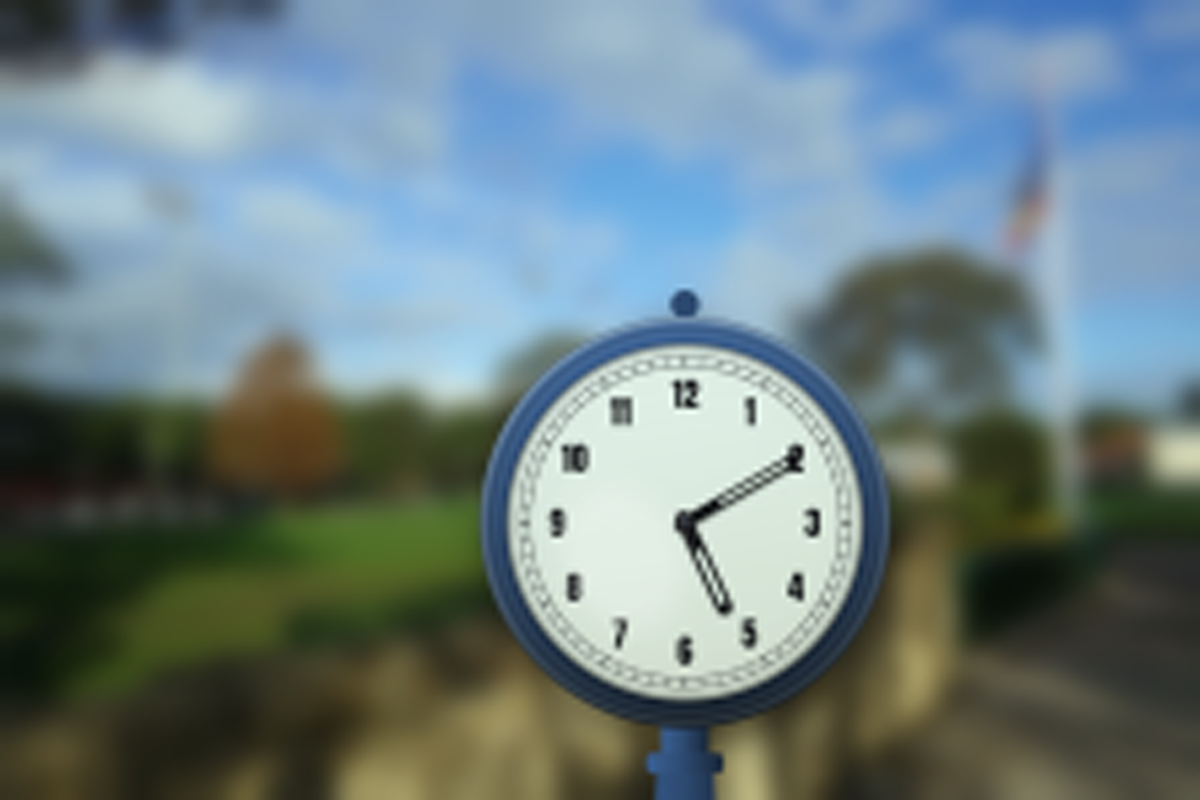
{"hour": 5, "minute": 10}
